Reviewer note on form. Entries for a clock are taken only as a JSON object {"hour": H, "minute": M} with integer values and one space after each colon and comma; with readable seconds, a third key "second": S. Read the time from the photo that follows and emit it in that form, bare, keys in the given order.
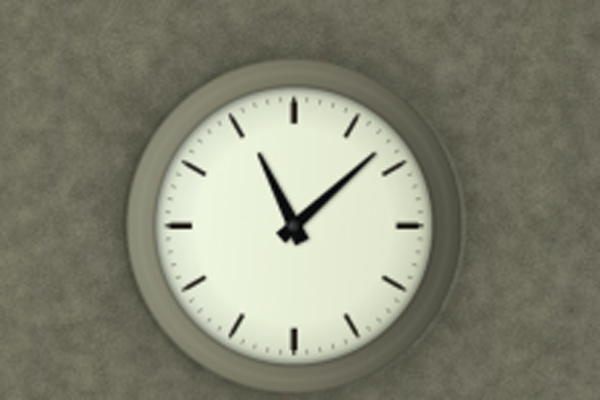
{"hour": 11, "minute": 8}
